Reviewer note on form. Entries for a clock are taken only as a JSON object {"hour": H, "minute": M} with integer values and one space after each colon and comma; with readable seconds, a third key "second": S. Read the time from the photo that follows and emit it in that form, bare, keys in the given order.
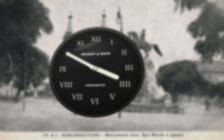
{"hour": 3, "minute": 50}
